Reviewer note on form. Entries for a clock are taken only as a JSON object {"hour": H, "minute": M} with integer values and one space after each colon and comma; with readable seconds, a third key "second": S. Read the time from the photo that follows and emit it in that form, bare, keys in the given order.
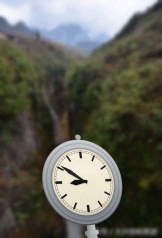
{"hour": 8, "minute": 51}
